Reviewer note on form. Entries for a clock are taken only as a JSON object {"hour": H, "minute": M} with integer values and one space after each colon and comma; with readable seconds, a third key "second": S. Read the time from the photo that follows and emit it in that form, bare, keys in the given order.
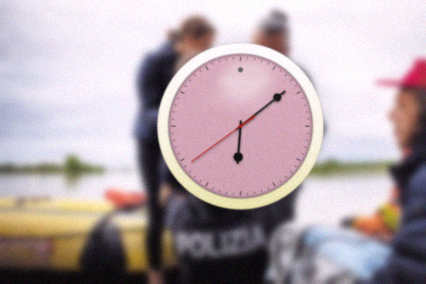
{"hour": 6, "minute": 8, "second": 39}
